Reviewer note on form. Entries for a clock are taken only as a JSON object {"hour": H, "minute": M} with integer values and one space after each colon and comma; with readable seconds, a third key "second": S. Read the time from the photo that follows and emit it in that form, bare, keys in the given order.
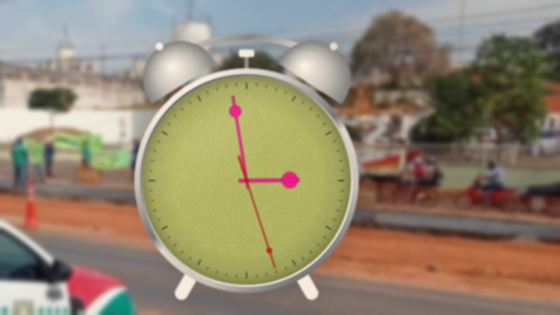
{"hour": 2, "minute": 58, "second": 27}
